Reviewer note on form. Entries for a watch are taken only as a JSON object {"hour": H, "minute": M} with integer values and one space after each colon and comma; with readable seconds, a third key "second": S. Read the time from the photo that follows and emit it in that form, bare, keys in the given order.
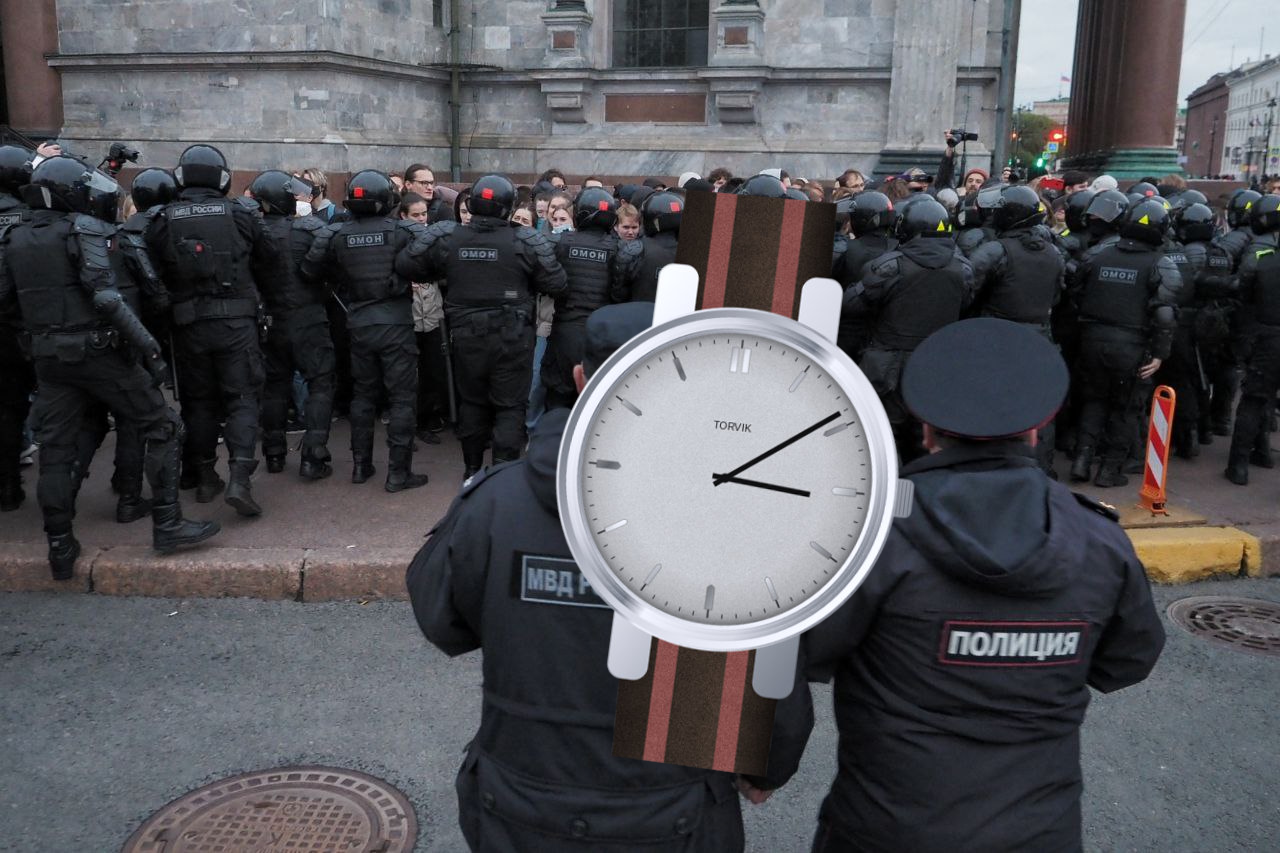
{"hour": 3, "minute": 9}
